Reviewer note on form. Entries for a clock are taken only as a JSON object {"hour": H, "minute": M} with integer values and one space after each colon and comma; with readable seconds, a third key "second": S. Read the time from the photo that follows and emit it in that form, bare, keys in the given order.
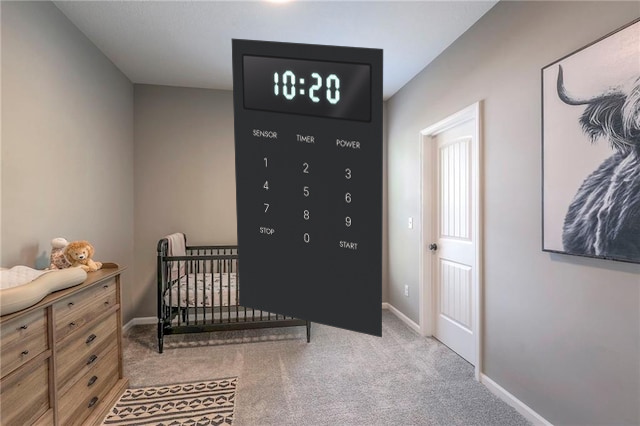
{"hour": 10, "minute": 20}
